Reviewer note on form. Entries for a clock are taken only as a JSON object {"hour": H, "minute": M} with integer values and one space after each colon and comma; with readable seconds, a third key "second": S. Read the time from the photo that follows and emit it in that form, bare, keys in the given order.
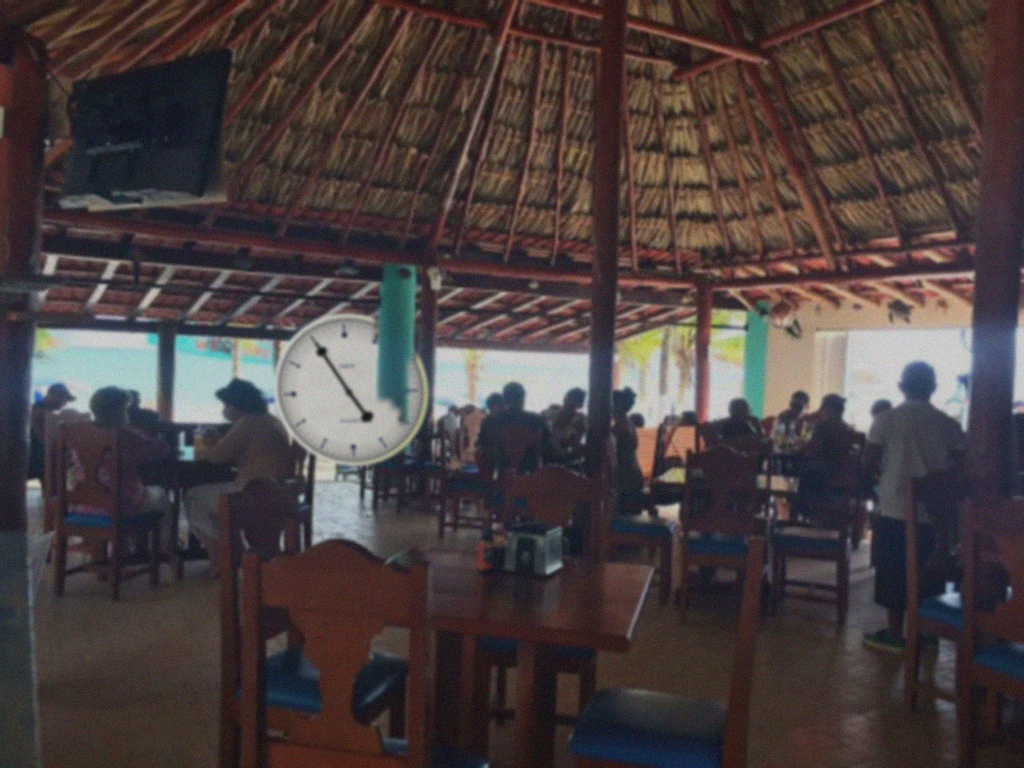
{"hour": 4, "minute": 55}
